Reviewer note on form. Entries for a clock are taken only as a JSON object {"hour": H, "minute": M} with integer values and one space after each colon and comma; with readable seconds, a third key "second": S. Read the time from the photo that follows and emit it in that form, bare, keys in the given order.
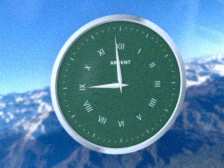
{"hour": 8, "minute": 59}
